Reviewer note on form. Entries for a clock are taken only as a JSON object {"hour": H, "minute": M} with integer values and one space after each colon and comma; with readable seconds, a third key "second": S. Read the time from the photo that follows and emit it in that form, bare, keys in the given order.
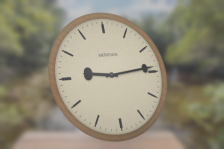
{"hour": 9, "minute": 14}
